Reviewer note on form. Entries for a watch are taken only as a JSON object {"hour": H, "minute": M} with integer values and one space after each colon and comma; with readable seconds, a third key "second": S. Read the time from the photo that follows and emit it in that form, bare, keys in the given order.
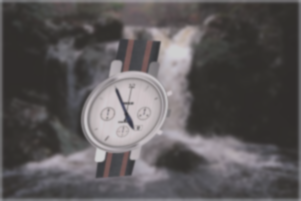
{"hour": 4, "minute": 55}
